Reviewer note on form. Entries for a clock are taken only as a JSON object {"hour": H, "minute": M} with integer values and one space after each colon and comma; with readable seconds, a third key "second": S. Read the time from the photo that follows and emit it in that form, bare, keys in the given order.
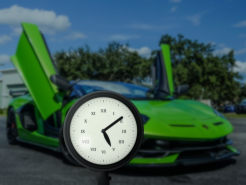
{"hour": 5, "minute": 9}
